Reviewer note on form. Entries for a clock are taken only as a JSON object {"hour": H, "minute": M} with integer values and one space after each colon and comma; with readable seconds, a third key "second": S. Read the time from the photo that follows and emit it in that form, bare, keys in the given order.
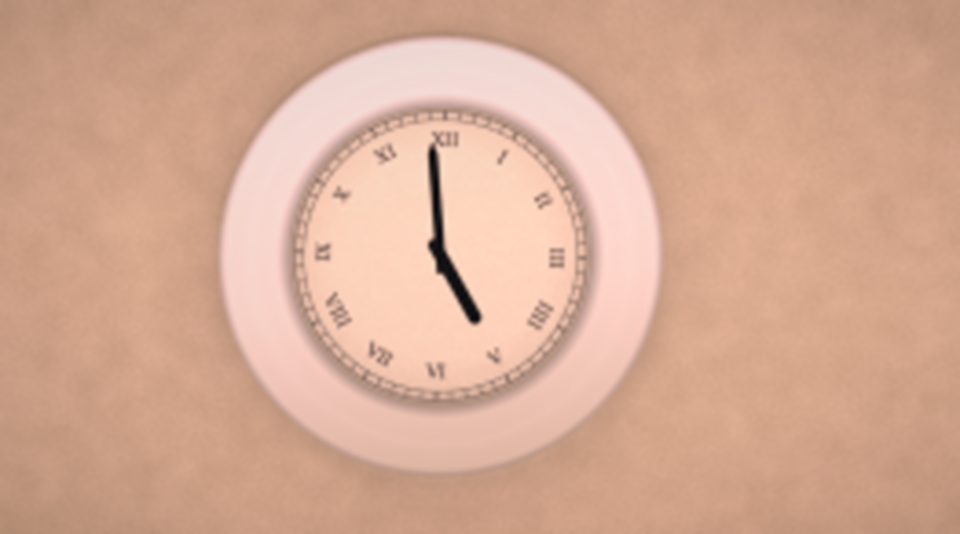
{"hour": 4, "minute": 59}
